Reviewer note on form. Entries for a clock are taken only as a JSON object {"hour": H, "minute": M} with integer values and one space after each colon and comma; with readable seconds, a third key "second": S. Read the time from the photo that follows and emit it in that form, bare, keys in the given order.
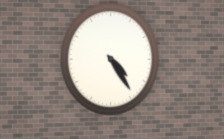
{"hour": 4, "minute": 24}
